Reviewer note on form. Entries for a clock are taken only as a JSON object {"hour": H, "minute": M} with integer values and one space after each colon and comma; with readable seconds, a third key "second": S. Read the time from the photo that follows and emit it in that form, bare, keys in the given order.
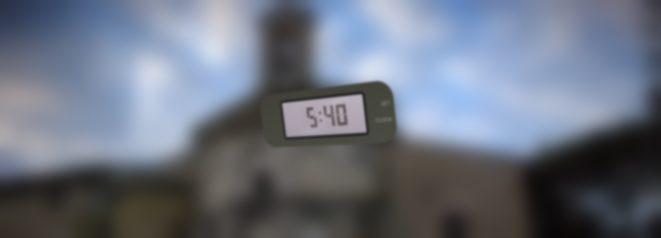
{"hour": 5, "minute": 40}
